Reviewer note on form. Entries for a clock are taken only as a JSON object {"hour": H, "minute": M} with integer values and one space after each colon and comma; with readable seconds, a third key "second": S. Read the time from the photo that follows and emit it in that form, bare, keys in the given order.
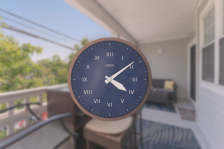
{"hour": 4, "minute": 9}
